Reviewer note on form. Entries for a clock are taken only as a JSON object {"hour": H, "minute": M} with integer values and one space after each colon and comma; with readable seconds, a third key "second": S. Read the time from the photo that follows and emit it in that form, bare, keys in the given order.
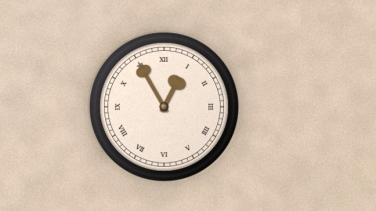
{"hour": 12, "minute": 55}
